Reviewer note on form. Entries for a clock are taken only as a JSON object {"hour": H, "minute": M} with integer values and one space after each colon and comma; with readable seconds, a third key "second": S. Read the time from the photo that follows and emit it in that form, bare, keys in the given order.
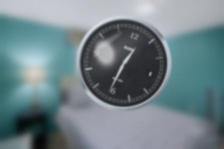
{"hour": 12, "minute": 31}
